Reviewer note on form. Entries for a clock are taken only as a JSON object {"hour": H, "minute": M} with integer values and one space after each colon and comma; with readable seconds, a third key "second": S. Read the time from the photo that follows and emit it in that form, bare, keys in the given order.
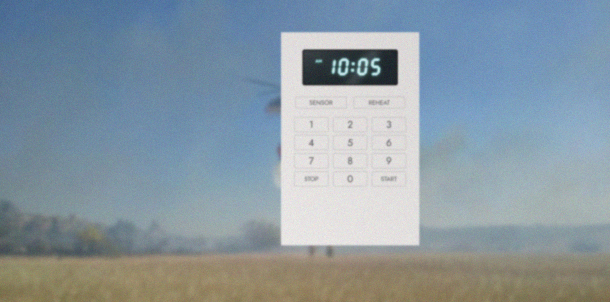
{"hour": 10, "minute": 5}
